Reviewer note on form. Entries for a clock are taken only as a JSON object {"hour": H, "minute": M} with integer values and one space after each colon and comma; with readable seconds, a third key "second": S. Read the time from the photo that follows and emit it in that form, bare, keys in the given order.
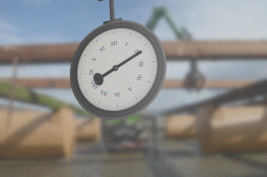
{"hour": 8, "minute": 11}
